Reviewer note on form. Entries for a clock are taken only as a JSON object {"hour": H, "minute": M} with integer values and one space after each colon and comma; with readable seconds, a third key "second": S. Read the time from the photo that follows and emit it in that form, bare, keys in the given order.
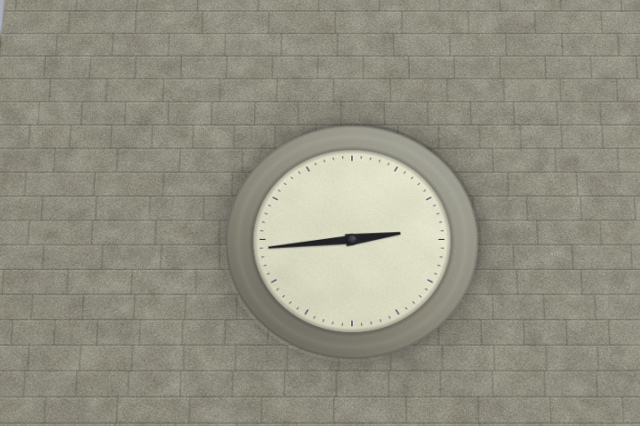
{"hour": 2, "minute": 44}
